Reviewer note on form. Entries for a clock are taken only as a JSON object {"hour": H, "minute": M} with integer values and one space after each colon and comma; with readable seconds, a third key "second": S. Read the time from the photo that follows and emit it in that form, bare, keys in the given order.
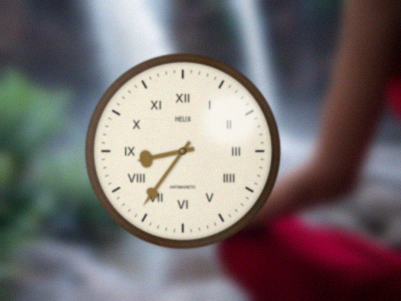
{"hour": 8, "minute": 36}
